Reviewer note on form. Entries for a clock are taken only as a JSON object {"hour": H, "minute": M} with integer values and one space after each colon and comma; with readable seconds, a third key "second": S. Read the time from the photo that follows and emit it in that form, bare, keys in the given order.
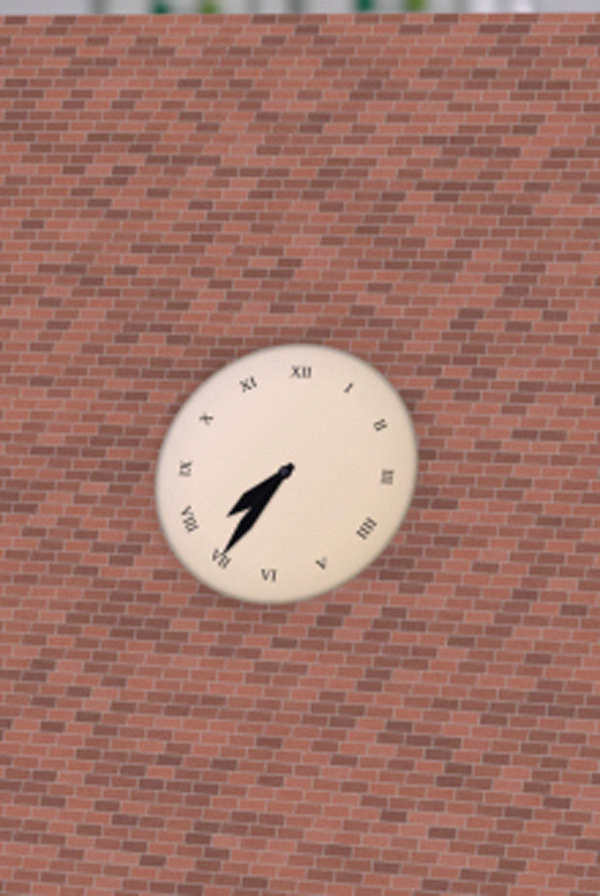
{"hour": 7, "minute": 35}
